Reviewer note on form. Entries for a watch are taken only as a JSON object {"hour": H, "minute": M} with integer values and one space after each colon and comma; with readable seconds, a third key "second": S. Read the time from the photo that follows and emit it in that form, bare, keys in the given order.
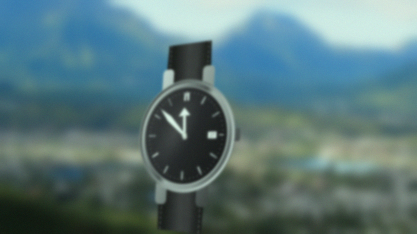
{"hour": 11, "minute": 52}
